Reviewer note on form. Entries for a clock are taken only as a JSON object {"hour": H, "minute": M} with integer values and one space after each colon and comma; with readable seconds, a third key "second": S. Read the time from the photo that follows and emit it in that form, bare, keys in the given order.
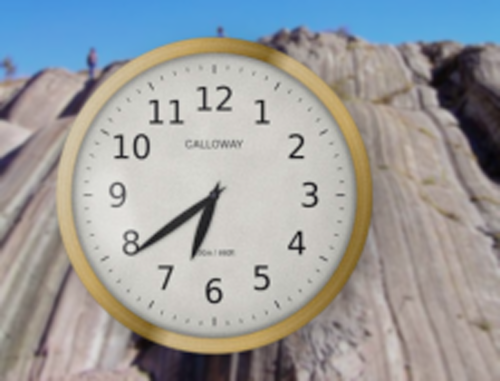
{"hour": 6, "minute": 39}
